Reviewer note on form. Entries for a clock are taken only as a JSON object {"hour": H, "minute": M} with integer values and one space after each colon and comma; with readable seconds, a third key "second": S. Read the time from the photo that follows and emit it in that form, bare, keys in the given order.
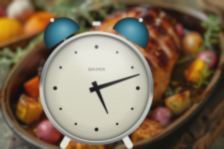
{"hour": 5, "minute": 12}
